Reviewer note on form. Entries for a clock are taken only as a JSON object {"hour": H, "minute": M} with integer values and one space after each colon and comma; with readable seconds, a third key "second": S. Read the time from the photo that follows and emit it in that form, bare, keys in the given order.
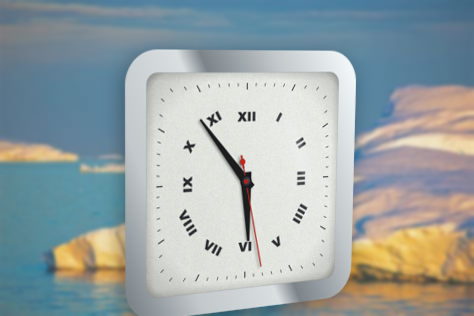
{"hour": 5, "minute": 53, "second": 28}
